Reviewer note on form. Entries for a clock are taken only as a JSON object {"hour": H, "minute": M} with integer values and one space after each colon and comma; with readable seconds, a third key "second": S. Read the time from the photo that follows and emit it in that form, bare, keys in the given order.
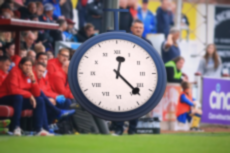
{"hour": 12, "minute": 23}
